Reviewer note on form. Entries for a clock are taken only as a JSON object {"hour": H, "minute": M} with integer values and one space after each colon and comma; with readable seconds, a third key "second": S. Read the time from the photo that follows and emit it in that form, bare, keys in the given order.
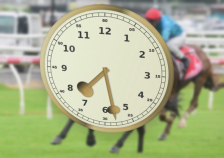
{"hour": 7, "minute": 28}
